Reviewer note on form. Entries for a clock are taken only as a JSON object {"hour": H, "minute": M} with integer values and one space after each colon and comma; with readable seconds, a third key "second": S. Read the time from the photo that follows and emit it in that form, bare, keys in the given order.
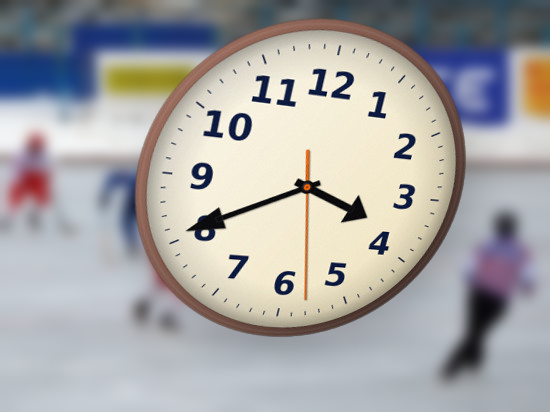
{"hour": 3, "minute": 40, "second": 28}
